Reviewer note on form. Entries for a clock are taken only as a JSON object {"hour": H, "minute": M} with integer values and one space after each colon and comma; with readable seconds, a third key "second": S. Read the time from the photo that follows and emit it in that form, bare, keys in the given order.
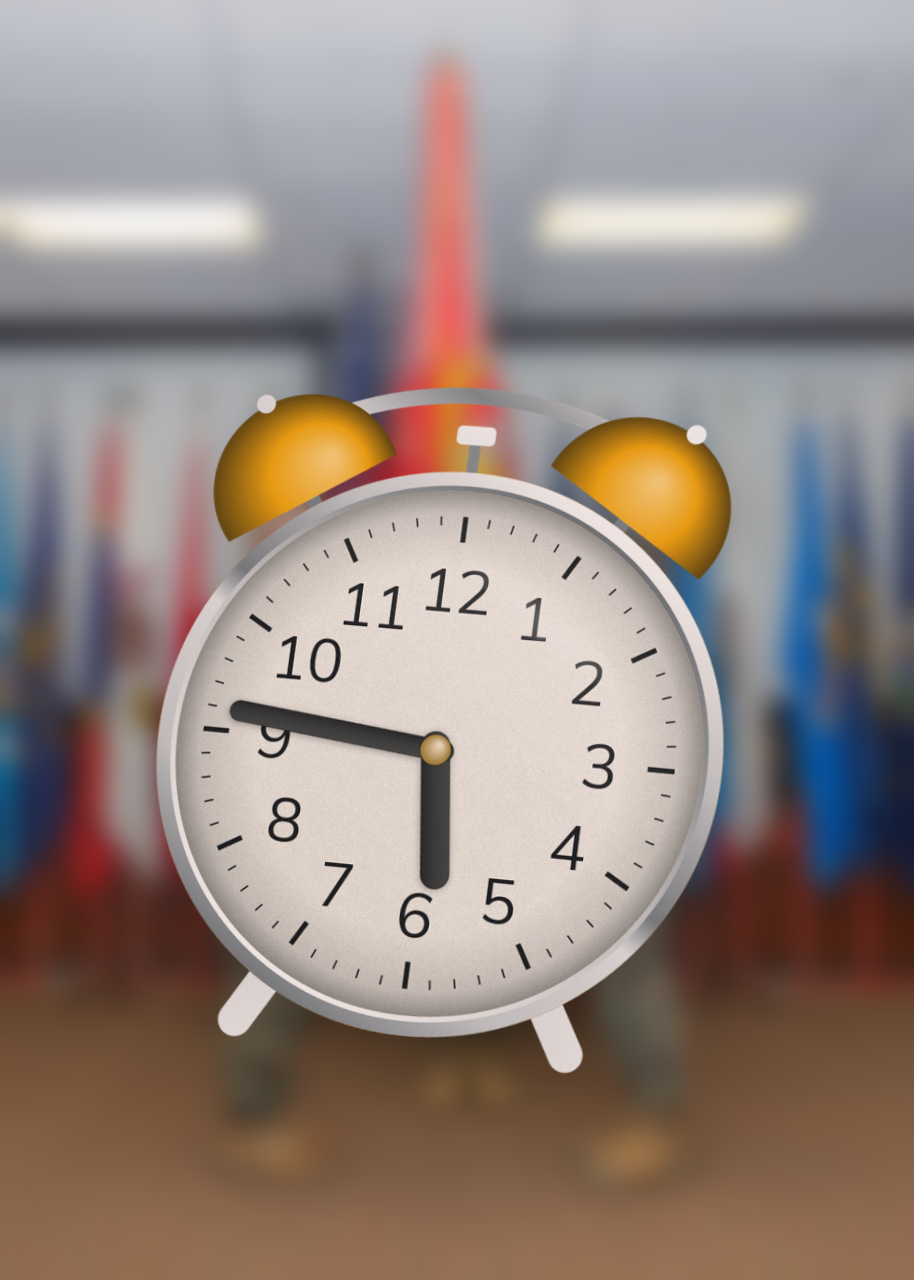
{"hour": 5, "minute": 46}
